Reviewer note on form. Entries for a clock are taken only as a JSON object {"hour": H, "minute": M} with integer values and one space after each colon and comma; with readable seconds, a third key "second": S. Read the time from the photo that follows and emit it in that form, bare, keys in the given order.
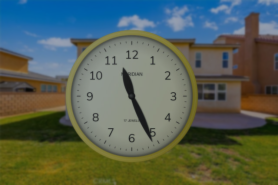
{"hour": 11, "minute": 26}
